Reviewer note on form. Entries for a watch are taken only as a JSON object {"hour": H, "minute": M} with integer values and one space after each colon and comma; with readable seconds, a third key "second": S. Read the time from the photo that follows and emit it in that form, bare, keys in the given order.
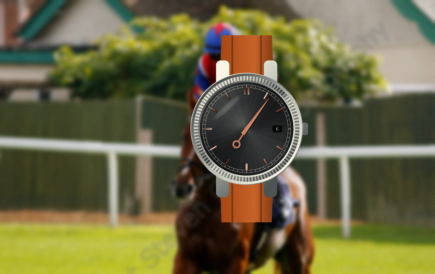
{"hour": 7, "minute": 6}
